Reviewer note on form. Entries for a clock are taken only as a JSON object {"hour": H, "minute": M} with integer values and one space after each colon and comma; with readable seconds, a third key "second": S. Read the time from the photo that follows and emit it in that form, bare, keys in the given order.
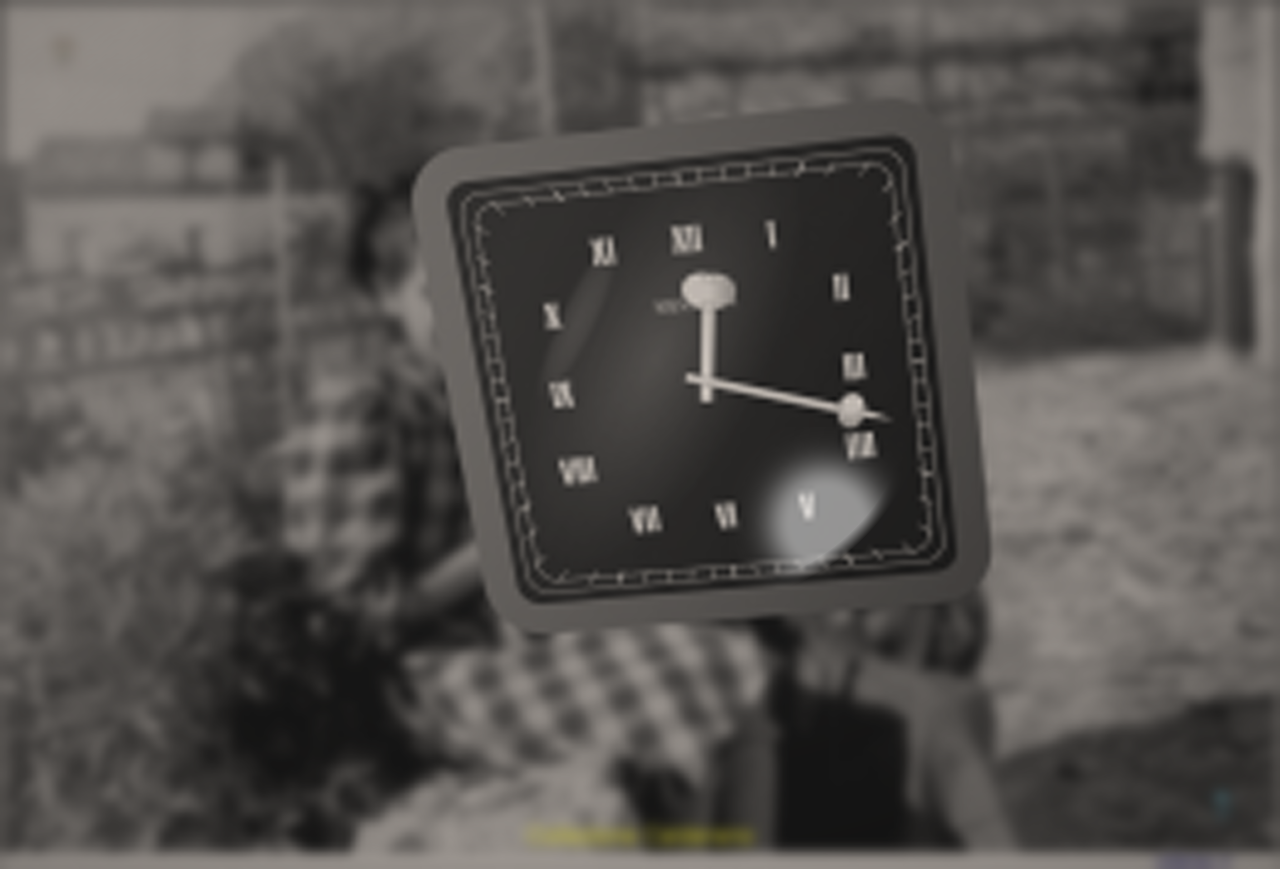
{"hour": 12, "minute": 18}
